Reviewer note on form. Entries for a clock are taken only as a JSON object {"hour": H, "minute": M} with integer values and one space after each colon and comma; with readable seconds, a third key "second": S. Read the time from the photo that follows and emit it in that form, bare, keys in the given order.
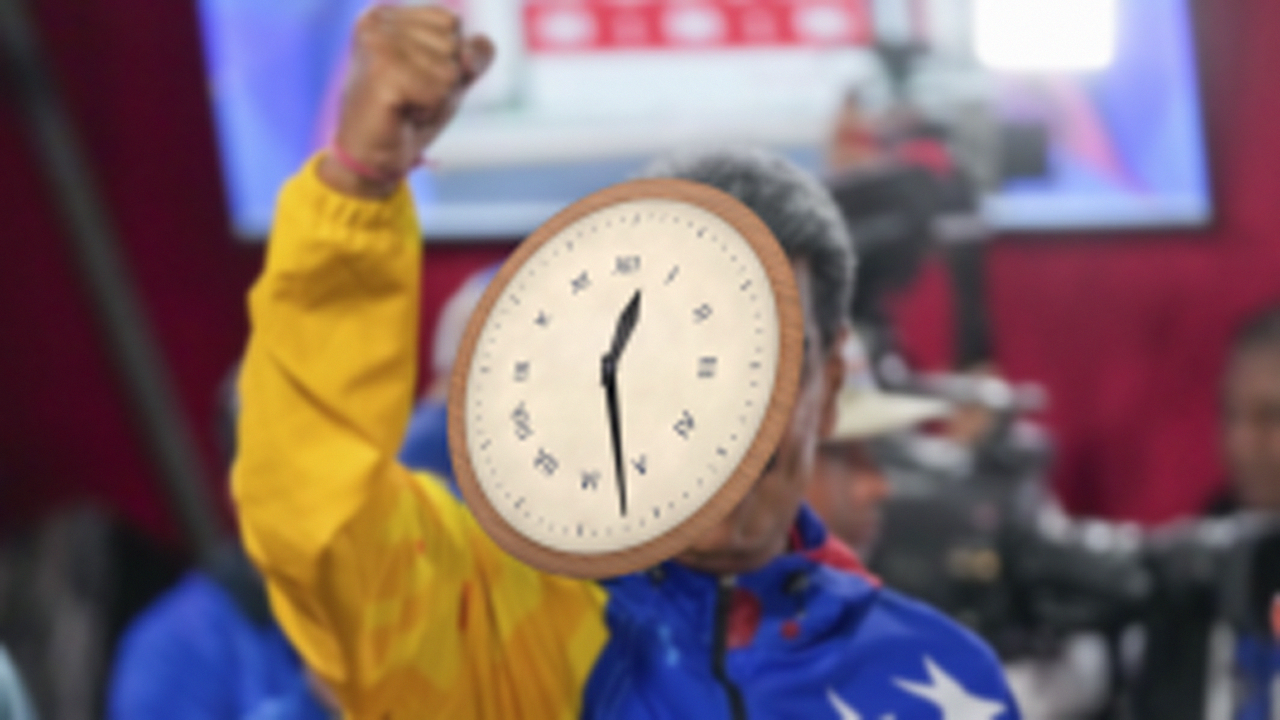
{"hour": 12, "minute": 27}
